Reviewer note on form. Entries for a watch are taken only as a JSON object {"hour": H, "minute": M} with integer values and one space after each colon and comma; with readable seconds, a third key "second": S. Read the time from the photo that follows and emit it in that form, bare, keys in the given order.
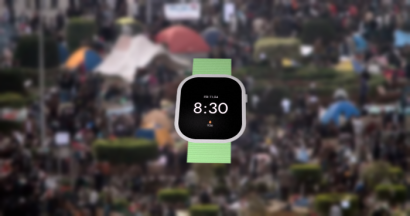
{"hour": 8, "minute": 30}
